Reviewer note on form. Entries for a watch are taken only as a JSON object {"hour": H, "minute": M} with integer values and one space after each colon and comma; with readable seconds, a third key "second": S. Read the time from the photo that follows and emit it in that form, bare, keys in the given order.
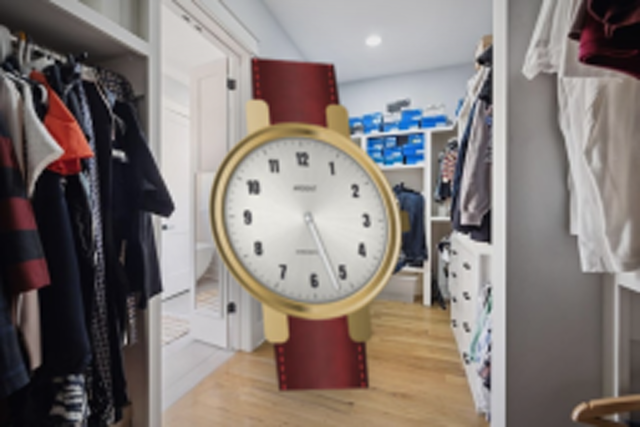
{"hour": 5, "minute": 27}
